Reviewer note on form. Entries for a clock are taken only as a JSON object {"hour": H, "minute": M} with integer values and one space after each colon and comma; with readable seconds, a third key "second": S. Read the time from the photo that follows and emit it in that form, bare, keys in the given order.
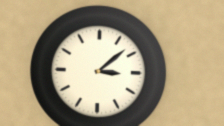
{"hour": 3, "minute": 8}
